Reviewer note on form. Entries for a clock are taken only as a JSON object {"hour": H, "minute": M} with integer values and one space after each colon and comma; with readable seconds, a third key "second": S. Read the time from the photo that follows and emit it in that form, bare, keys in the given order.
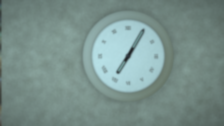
{"hour": 7, "minute": 5}
